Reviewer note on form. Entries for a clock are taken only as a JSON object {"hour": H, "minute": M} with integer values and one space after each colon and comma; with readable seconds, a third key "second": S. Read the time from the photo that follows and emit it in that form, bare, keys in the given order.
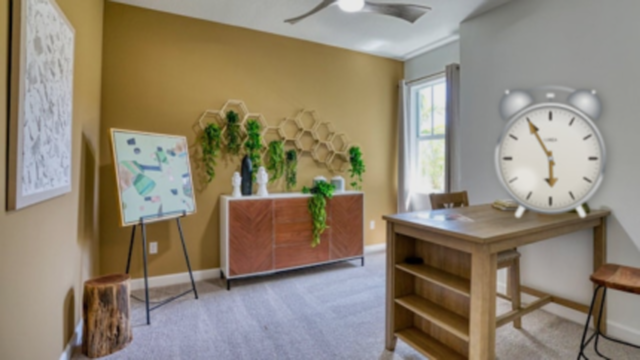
{"hour": 5, "minute": 55}
